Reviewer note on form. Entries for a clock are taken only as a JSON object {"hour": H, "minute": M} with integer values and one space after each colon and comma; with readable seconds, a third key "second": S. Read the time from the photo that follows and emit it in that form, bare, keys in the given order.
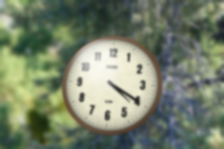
{"hour": 4, "minute": 20}
